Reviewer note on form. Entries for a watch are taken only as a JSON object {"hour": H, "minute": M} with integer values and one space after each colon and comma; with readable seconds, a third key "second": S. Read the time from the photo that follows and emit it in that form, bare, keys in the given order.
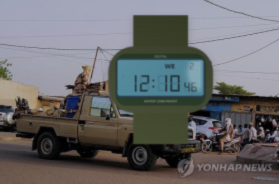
{"hour": 12, "minute": 10, "second": 46}
